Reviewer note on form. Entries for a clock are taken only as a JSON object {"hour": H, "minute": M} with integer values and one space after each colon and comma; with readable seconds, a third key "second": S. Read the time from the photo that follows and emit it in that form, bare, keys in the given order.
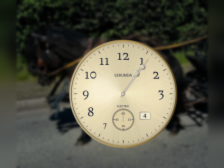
{"hour": 1, "minute": 6}
